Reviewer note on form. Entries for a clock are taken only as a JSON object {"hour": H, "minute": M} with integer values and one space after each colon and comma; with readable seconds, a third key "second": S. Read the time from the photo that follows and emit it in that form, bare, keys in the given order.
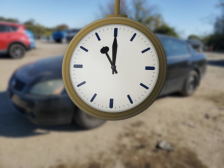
{"hour": 11, "minute": 0}
